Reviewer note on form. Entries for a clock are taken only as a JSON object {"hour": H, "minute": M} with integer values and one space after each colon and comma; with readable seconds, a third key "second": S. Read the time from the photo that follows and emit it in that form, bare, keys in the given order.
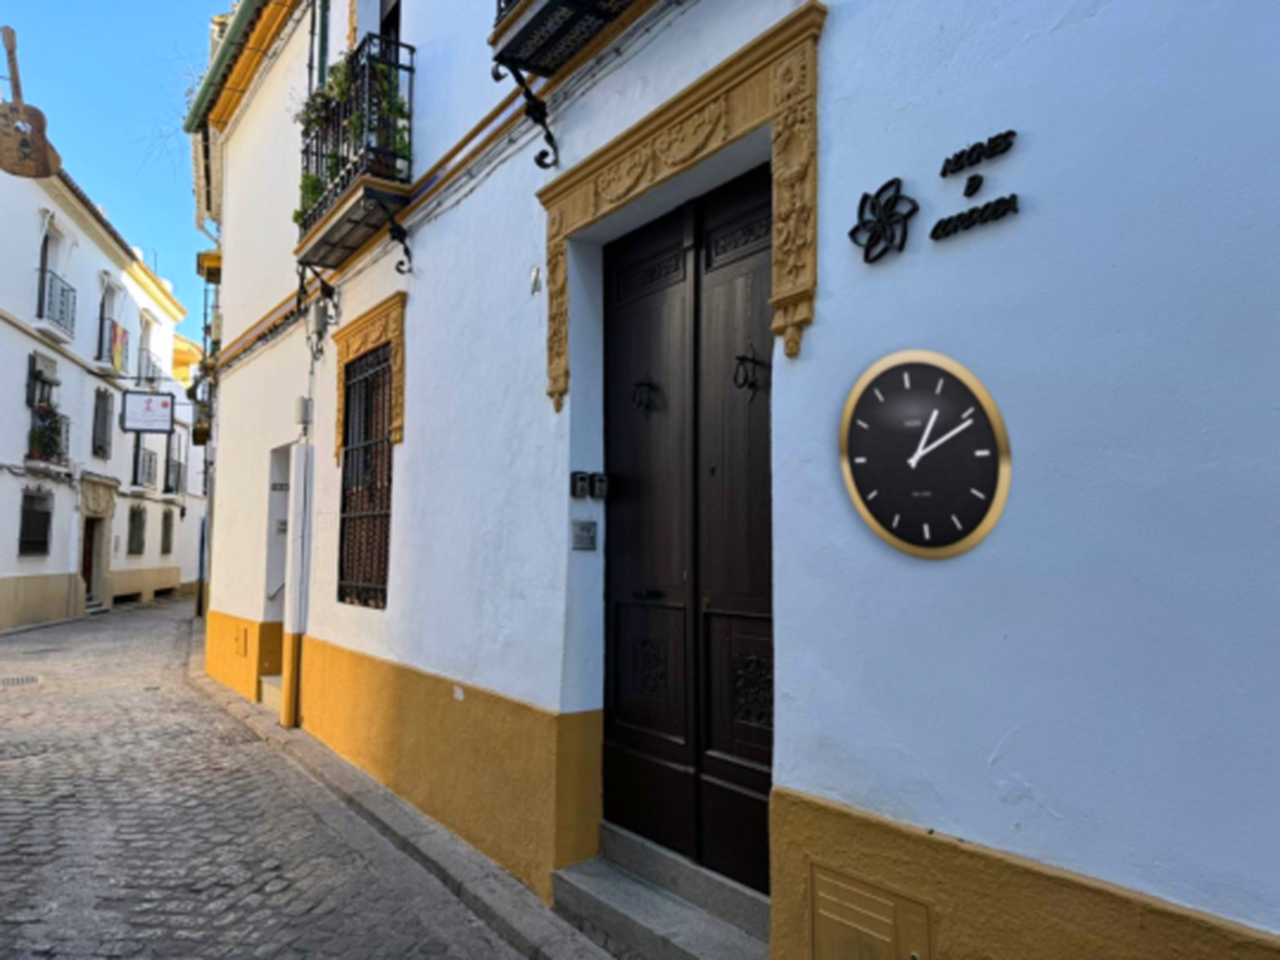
{"hour": 1, "minute": 11}
